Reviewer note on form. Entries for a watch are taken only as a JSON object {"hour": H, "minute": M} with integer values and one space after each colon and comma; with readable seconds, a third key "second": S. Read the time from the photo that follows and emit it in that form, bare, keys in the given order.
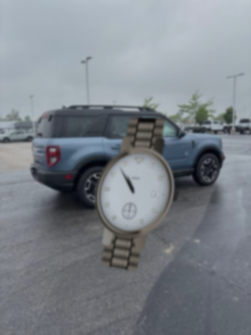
{"hour": 10, "minute": 53}
